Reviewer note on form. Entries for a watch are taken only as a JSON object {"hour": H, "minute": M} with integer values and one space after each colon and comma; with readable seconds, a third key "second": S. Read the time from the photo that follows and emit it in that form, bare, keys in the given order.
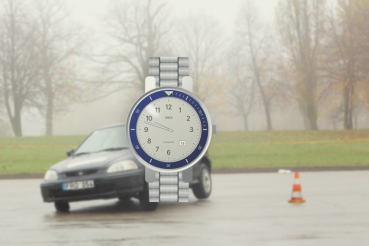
{"hour": 9, "minute": 48}
